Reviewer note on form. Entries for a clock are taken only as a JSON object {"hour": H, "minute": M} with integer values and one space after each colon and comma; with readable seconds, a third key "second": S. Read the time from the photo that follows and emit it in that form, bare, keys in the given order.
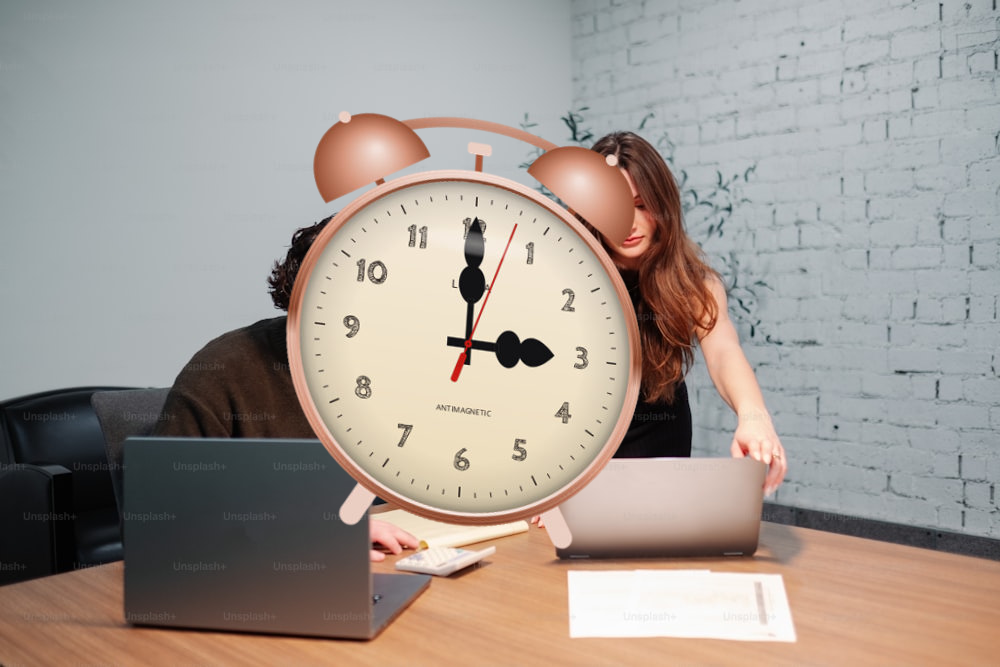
{"hour": 3, "minute": 0, "second": 3}
